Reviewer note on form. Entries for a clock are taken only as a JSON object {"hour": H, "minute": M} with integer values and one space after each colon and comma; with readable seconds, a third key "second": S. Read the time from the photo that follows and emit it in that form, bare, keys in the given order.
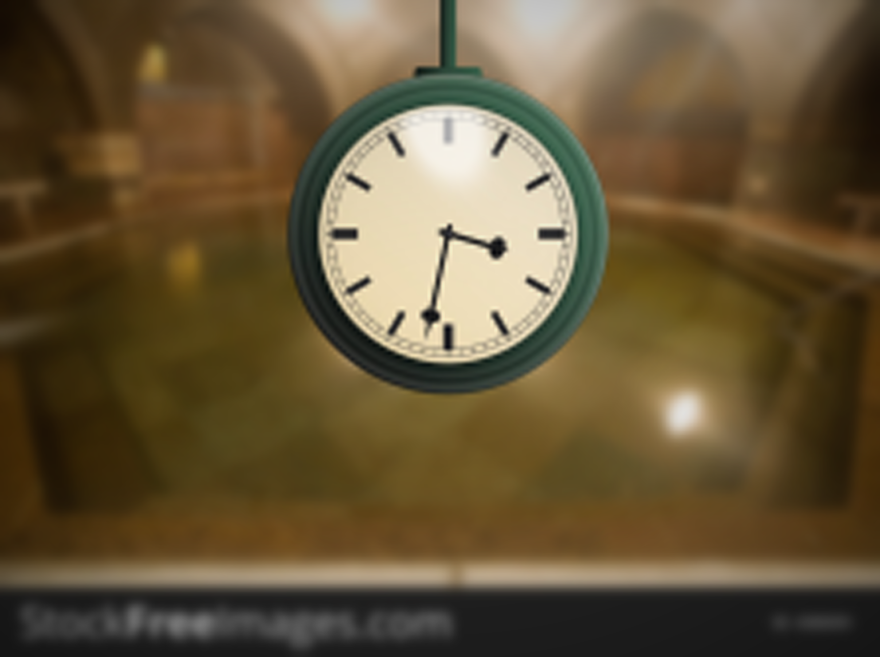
{"hour": 3, "minute": 32}
